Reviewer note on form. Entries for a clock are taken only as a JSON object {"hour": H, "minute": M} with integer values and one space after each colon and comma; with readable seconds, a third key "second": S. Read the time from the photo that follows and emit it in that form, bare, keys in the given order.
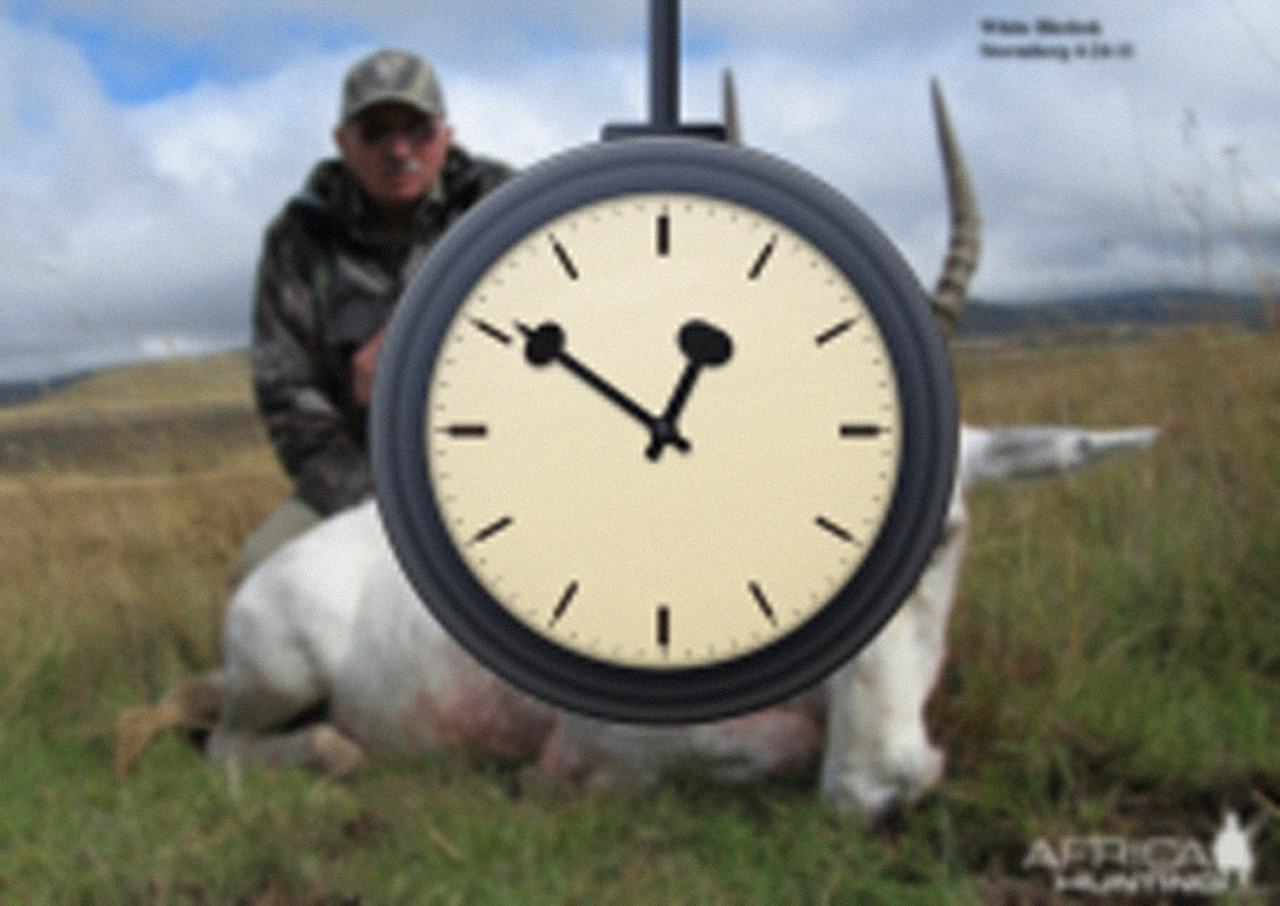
{"hour": 12, "minute": 51}
